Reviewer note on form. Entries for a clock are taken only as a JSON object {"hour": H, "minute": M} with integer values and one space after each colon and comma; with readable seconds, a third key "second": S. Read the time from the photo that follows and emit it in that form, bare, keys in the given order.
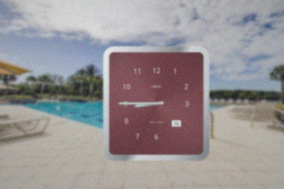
{"hour": 8, "minute": 45}
